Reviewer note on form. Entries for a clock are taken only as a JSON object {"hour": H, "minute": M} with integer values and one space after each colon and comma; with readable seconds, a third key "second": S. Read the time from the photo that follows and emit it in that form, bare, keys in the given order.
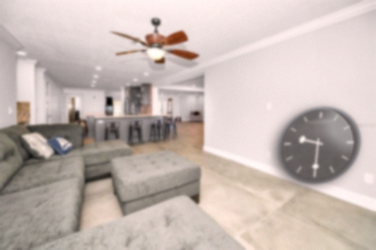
{"hour": 9, "minute": 30}
